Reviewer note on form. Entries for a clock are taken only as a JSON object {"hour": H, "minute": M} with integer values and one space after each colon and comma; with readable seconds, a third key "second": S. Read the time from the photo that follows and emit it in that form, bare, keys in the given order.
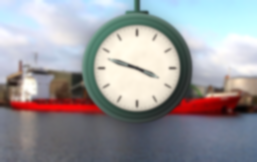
{"hour": 3, "minute": 48}
